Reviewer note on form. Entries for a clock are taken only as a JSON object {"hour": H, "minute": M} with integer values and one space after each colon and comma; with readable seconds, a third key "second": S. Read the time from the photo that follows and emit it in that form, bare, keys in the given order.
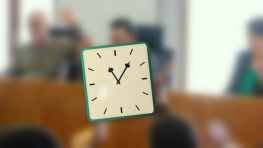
{"hour": 11, "minute": 6}
